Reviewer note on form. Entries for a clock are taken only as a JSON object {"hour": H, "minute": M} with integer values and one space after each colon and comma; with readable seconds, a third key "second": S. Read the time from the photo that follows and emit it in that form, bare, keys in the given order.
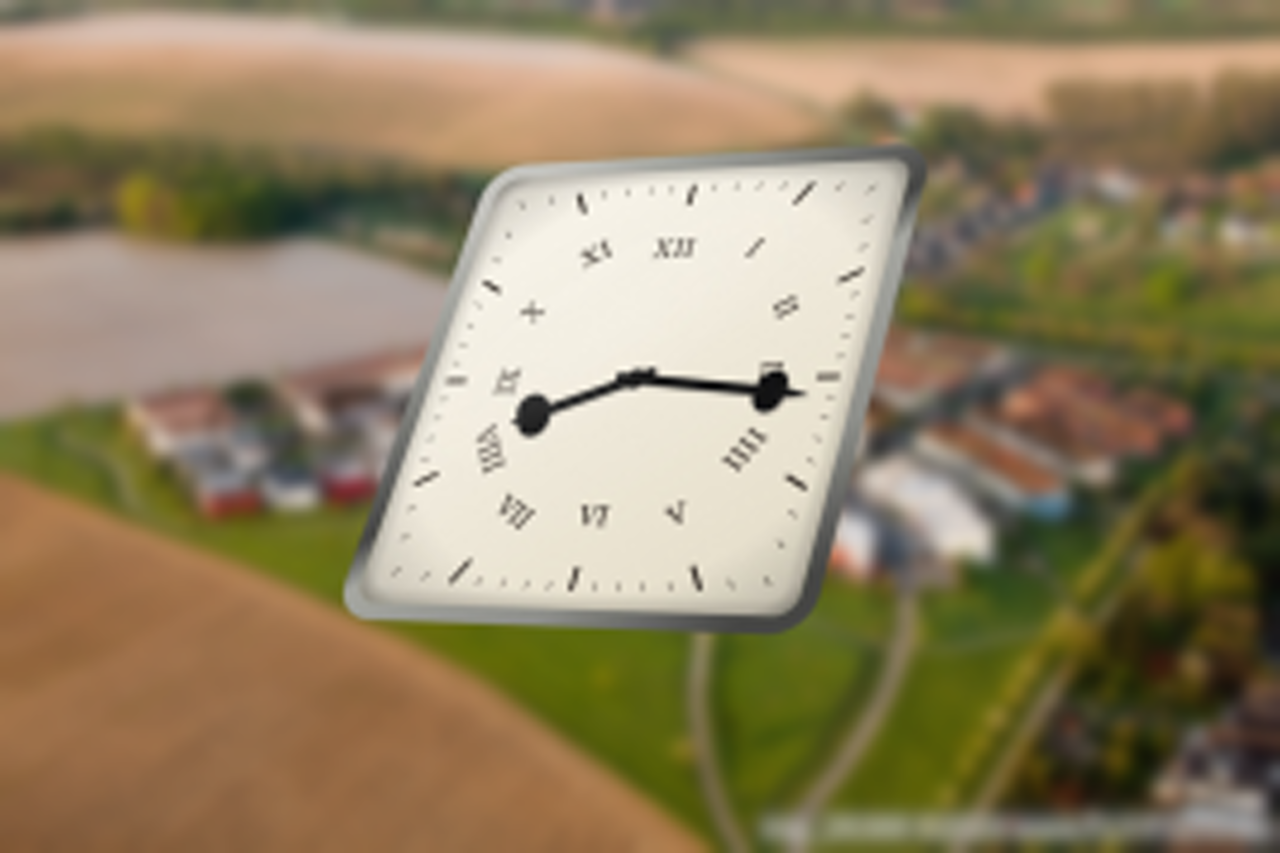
{"hour": 8, "minute": 16}
